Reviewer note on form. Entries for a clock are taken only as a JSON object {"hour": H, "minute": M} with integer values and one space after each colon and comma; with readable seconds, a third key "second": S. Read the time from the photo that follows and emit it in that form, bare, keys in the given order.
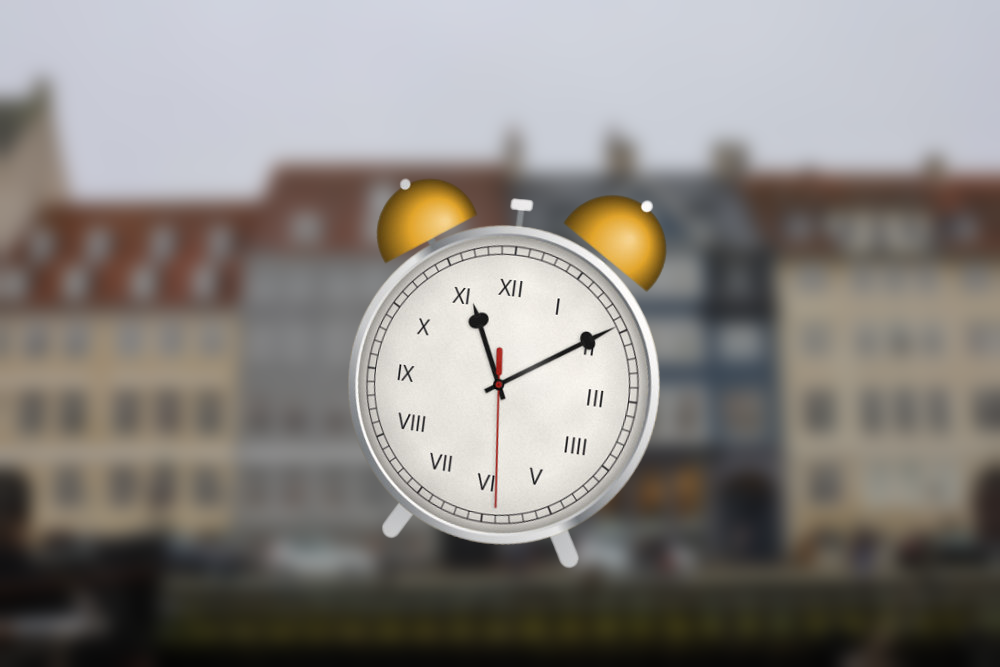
{"hour": 11, "minute": 9, "second": 29}
